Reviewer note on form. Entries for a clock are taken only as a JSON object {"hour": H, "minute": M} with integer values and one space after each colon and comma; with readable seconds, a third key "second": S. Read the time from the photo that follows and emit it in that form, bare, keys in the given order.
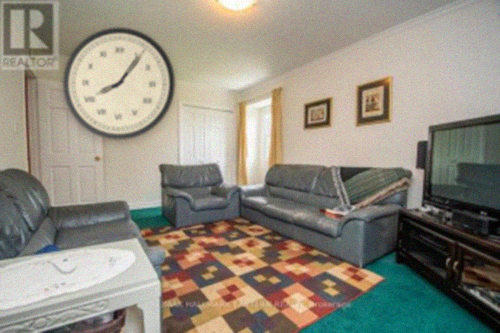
{"hour": 8, "minute": 6}
